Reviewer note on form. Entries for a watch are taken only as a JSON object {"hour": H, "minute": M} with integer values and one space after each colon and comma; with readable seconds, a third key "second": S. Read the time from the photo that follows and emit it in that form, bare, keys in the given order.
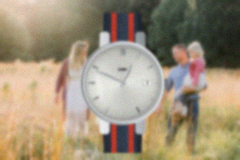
{"hour": 12, "minute": 49}
